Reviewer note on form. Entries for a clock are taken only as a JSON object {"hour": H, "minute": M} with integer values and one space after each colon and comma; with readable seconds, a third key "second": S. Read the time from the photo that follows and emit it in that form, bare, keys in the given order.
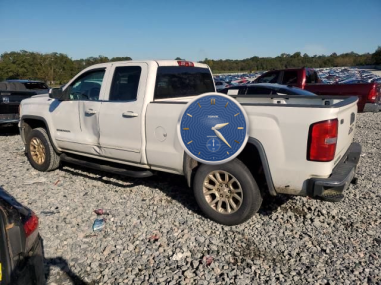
{"hour": 2, "minute": 23}
